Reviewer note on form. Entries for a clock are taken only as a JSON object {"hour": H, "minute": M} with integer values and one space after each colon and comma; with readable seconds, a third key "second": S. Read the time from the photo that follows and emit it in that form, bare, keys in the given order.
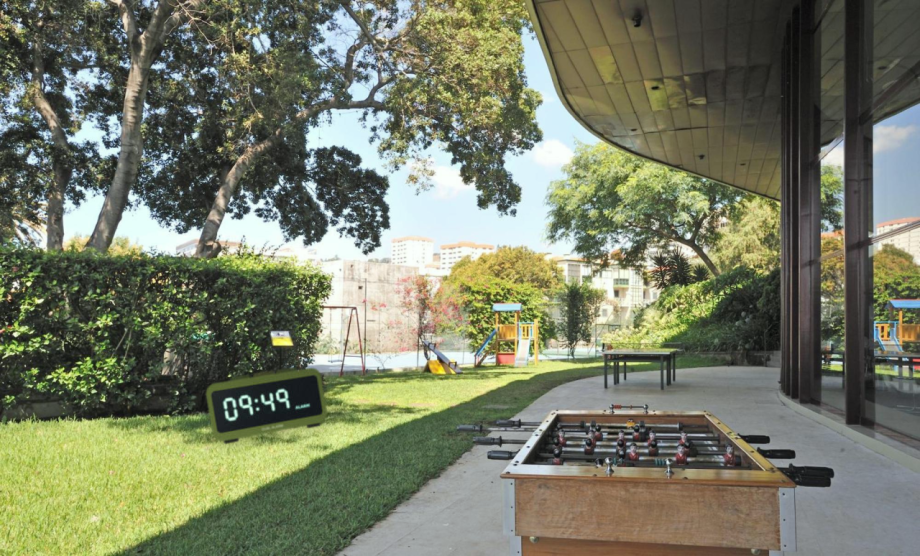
{"hour": 9, "minute": 49}
